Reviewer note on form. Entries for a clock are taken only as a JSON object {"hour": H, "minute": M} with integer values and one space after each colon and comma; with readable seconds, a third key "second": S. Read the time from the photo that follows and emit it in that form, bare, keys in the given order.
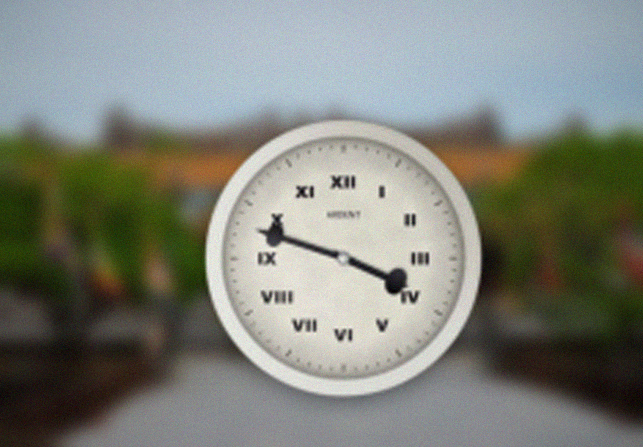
{"hour": 3, "minute": 48}
